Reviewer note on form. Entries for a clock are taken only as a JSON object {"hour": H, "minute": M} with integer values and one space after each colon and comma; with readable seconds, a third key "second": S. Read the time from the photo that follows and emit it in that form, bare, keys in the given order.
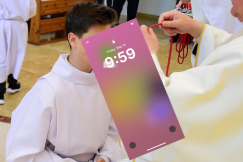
{"hour": 9, "minute": 59}
